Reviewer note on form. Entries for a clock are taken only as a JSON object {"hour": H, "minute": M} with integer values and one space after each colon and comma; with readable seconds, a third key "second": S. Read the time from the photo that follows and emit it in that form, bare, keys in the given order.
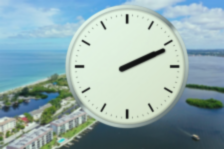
{"hour": 2, "minute": 11}
